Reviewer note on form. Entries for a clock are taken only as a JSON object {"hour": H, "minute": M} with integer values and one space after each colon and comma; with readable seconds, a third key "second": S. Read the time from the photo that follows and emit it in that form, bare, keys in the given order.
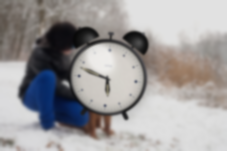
{"hour": 5, "minute": 48}
